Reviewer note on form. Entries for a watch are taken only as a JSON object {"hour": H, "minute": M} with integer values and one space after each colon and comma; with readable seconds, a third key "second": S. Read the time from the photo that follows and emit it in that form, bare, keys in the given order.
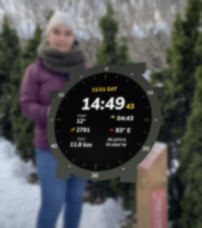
{"hour": 14, "minute": 49}
